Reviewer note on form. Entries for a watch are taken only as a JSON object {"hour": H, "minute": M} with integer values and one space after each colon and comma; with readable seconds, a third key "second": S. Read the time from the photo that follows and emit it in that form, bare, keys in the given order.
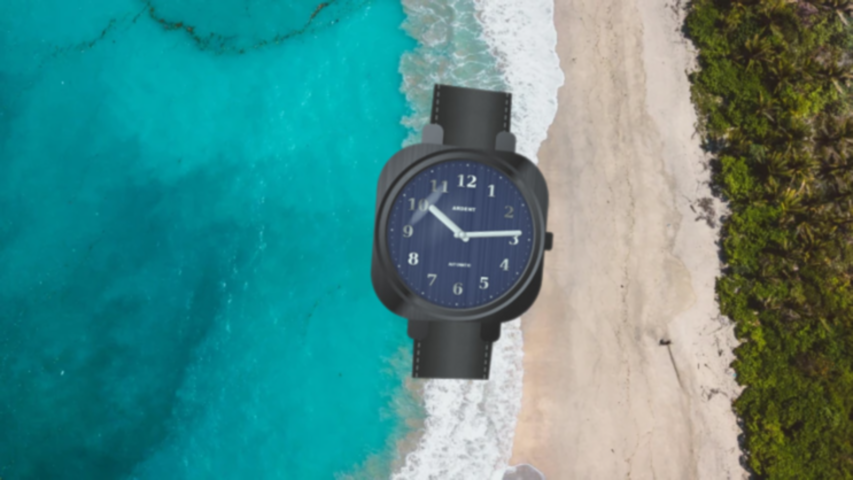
{"hour": 10, "minute": 14}
